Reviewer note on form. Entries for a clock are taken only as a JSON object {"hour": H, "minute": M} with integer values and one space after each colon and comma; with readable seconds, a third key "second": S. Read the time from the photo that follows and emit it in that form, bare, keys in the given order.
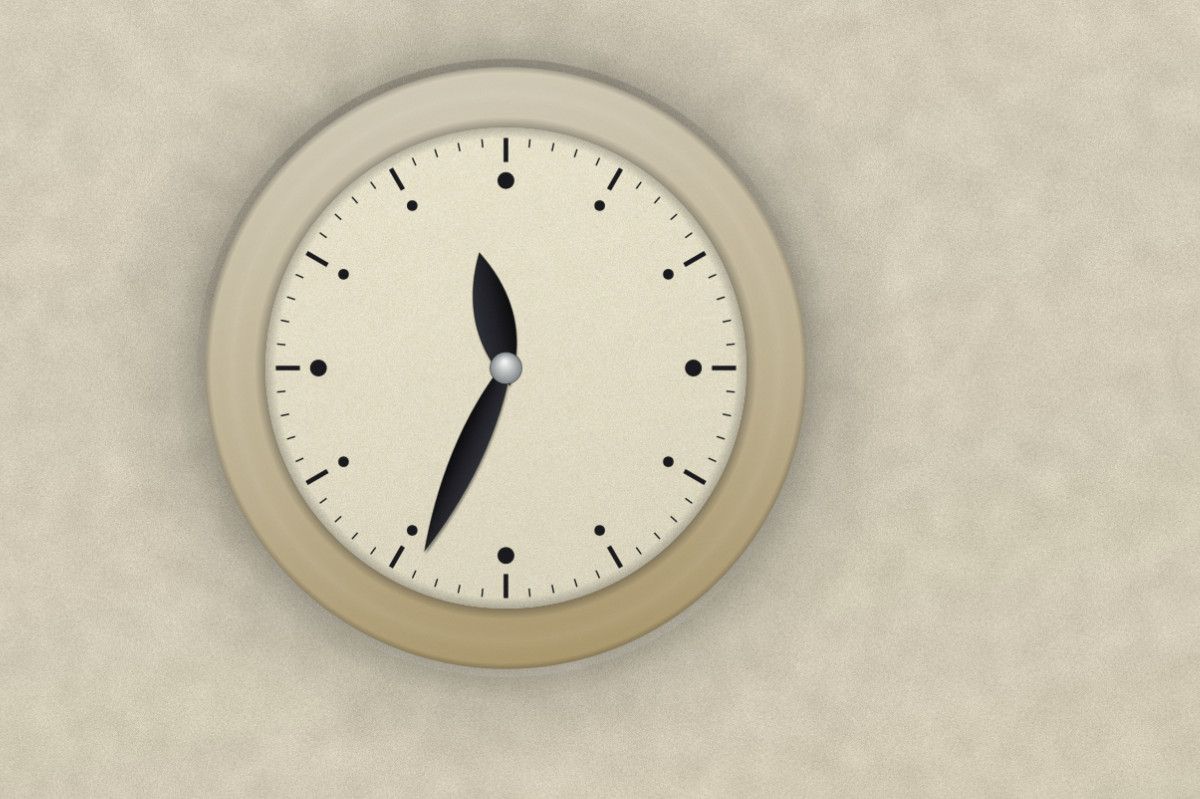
{"hour": 11, "minute": 34}
